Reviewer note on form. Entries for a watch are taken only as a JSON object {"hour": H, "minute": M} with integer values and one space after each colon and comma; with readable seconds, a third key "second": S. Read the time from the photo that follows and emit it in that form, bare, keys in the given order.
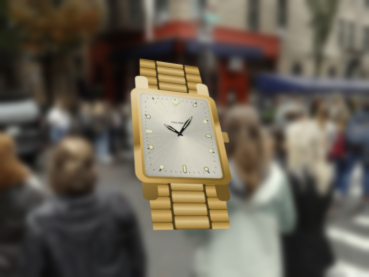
{"hour": 10, "minute": 6}
